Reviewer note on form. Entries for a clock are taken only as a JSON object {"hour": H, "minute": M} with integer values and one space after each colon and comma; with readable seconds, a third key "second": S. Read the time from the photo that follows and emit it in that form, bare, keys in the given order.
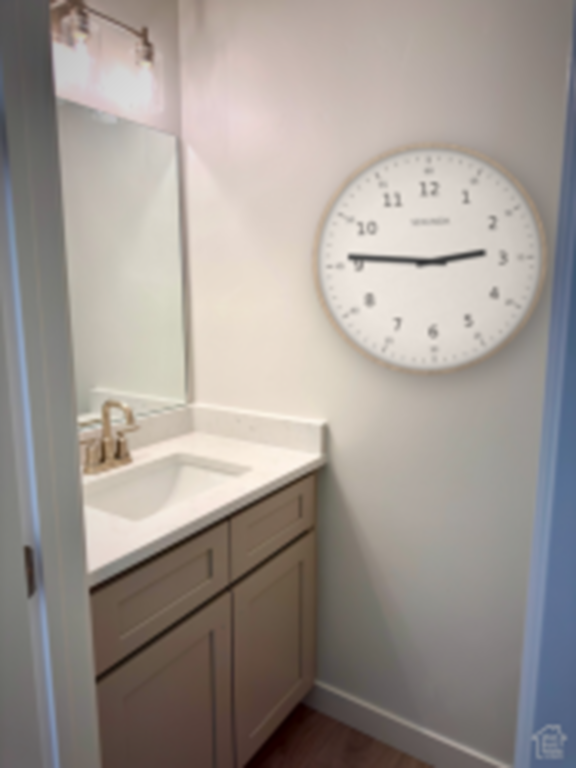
{"hour": 2, "minute": 46}
